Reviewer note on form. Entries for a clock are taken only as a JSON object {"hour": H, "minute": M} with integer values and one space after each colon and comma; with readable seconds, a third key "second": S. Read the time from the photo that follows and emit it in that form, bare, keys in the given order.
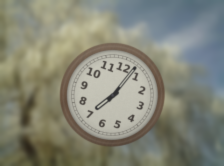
{"hour": 7, "minute": 3}
